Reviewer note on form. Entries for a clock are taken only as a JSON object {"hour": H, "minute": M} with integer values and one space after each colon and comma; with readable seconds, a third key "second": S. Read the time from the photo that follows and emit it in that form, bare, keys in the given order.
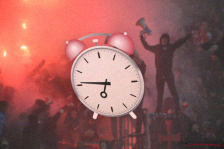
{"hour": 6, "minute": 46}
